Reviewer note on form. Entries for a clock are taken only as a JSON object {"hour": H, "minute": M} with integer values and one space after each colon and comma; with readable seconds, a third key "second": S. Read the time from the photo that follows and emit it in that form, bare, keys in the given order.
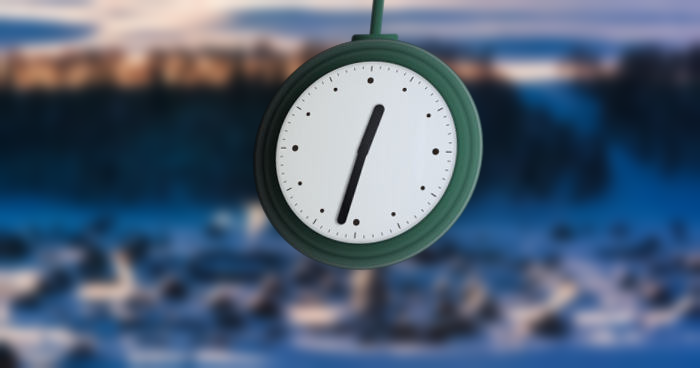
{"hour": 12, "minute": 32}
